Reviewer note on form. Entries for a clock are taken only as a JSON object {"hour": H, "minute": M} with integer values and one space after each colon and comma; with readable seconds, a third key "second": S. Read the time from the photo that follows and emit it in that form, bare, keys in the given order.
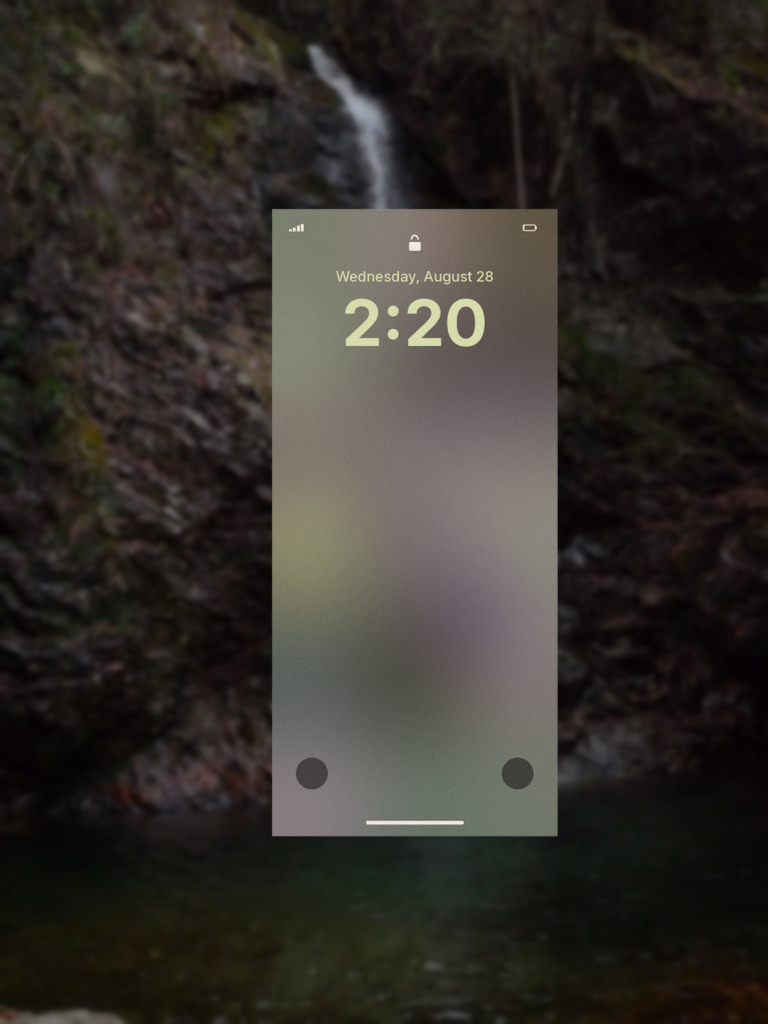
{"hour": 2, "minute": 20}
